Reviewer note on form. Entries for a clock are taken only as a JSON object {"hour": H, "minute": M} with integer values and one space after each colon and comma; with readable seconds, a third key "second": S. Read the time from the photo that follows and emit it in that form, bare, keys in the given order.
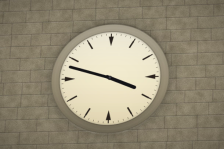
{"hour": 3, "minute": 48}
